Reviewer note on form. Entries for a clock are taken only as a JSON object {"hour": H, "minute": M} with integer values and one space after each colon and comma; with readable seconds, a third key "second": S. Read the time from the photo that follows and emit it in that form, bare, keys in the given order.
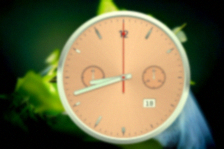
{"hour": 8, "minute": 42}
